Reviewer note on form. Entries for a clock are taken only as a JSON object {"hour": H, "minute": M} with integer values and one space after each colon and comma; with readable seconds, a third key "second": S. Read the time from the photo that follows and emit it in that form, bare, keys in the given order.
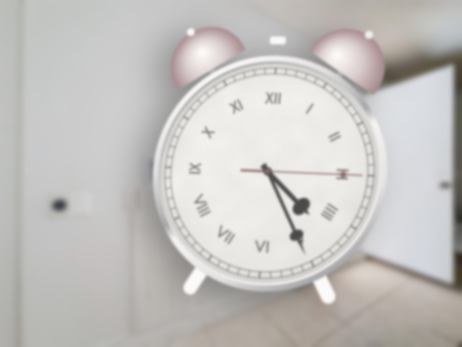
{"hour": 4, "minute": 25, "second": 15}
